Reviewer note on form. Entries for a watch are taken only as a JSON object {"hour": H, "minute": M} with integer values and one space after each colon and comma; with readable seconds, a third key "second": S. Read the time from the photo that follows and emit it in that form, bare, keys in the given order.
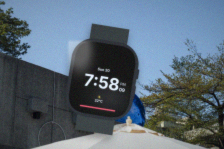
{"hour": 7, "minute": 58}
